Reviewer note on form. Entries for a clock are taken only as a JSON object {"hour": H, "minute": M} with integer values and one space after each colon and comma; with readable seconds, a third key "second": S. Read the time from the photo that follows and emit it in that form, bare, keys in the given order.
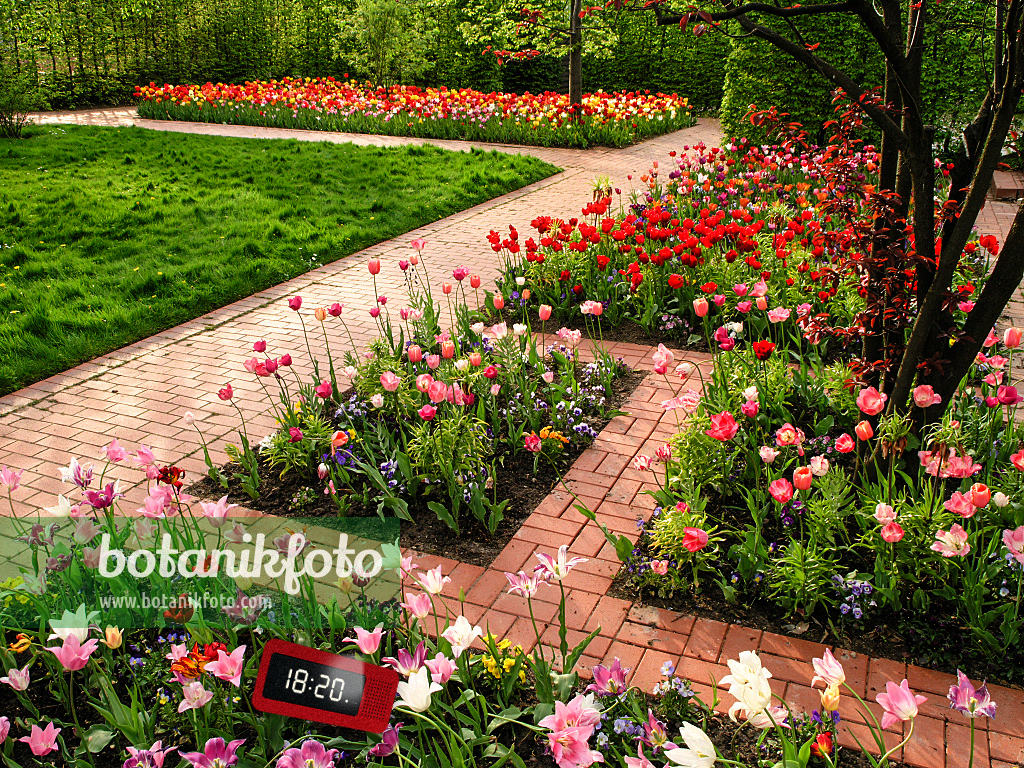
{"hour": 18, "minute": 20}
